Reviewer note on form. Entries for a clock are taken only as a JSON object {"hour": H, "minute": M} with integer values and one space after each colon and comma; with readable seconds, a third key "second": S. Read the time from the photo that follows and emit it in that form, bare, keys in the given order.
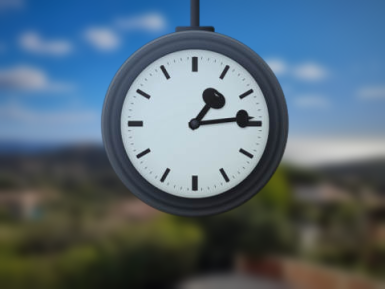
{"hour": 1, "minute": 14}
